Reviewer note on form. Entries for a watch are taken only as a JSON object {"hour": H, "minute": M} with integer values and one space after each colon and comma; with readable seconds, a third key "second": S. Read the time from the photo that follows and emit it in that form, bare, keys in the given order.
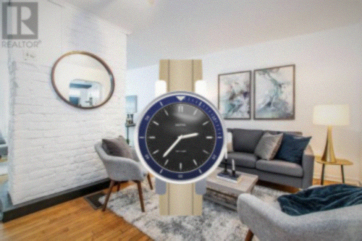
{"hour": 2, "minute": 37}
